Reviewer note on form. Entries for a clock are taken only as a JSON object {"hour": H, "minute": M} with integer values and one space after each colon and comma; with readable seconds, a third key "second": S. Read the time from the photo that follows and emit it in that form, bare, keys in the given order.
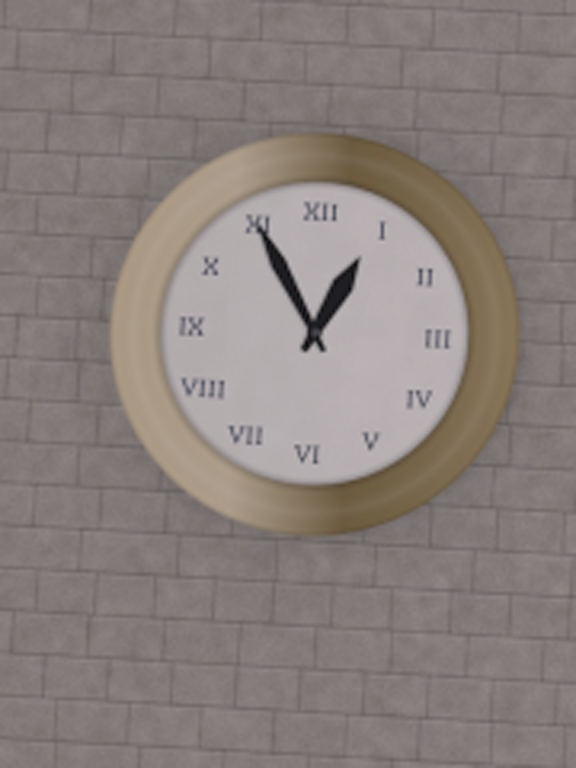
{"hour": 12, "minute": 55}
